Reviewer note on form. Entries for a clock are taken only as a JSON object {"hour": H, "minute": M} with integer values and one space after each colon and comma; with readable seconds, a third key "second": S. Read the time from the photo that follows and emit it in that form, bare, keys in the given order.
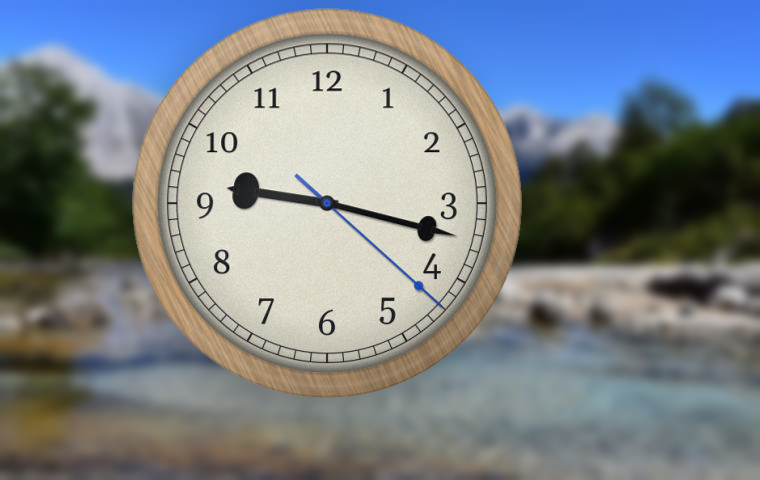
{"hour": 9, "minute": 17, "second": 22}
